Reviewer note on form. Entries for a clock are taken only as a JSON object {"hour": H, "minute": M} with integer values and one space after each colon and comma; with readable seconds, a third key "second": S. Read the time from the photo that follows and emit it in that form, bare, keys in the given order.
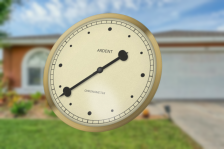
{"hour": 1, "minute": 38}
